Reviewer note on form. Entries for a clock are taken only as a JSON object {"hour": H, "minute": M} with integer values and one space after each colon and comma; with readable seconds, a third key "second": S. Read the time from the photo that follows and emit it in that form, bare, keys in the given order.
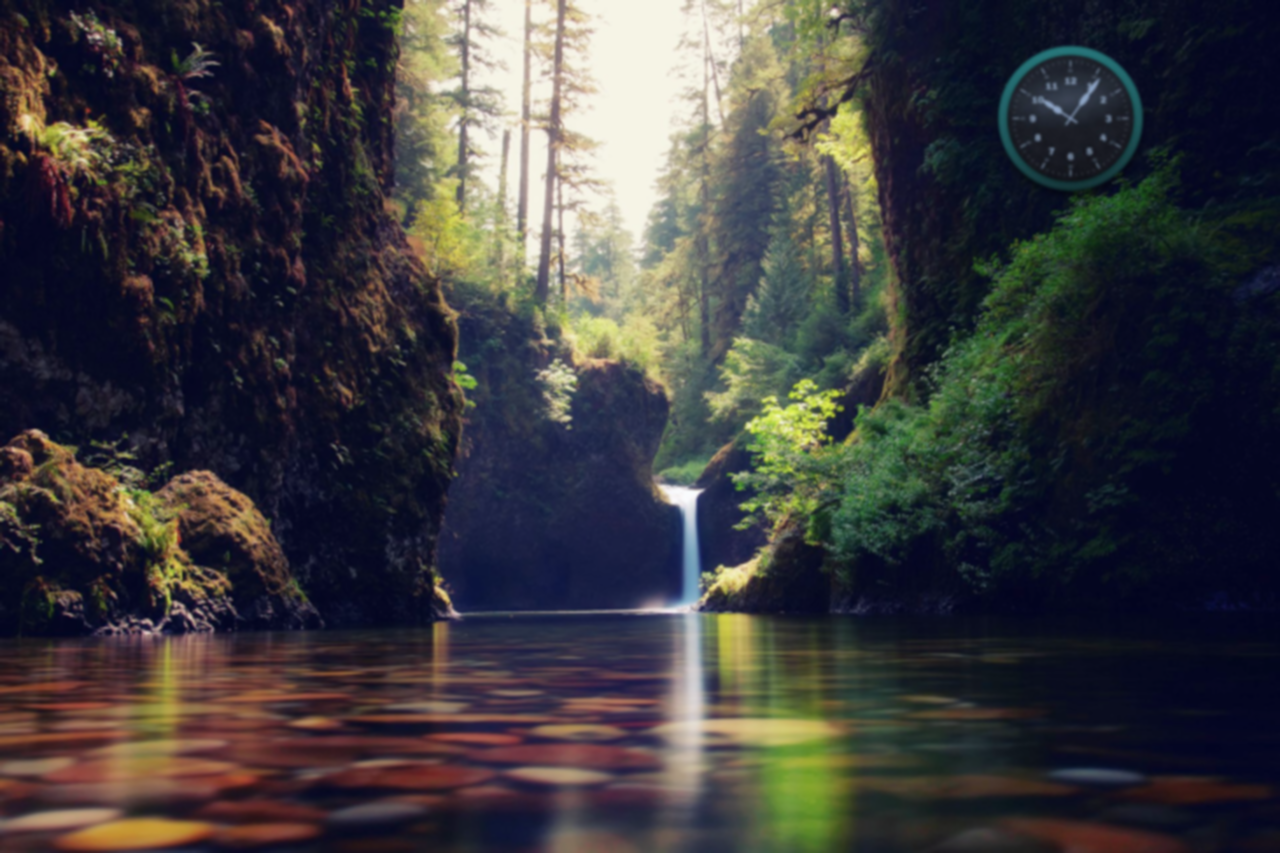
{"hour": 10, "minute": 6}
